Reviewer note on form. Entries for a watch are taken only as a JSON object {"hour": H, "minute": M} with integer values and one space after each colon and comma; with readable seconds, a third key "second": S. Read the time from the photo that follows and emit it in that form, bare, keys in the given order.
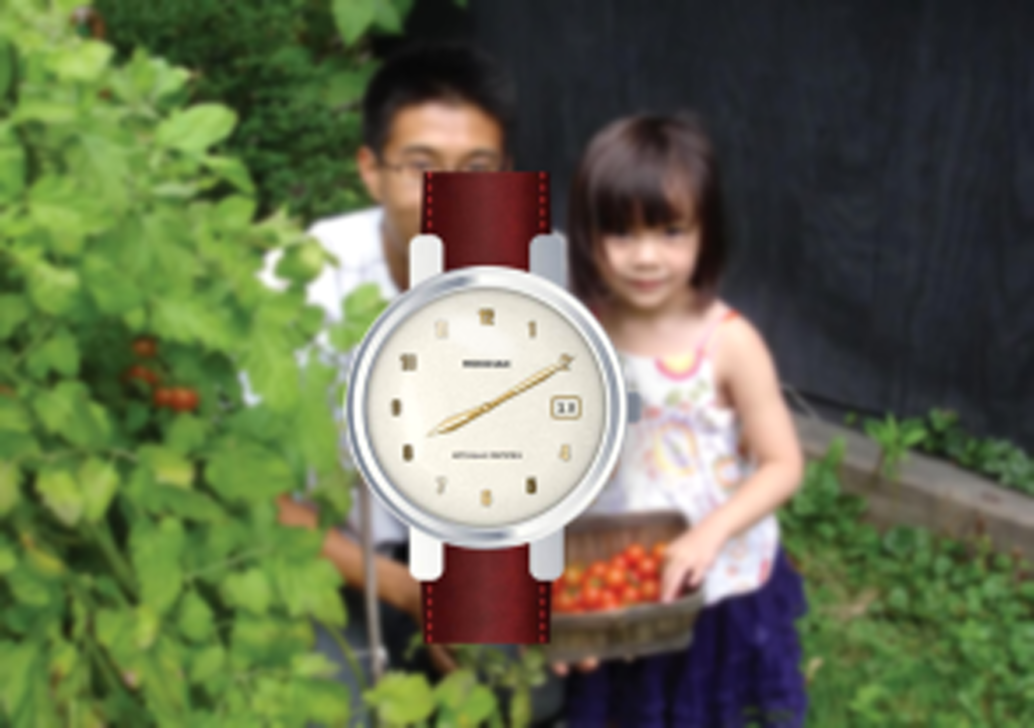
{"hour": 8, "minute": 10}
